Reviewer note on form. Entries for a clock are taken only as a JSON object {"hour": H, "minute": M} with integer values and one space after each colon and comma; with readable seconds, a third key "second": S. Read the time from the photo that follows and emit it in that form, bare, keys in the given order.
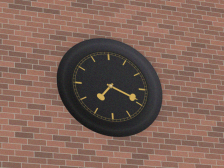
{"hour": 7, "minute": 19}
